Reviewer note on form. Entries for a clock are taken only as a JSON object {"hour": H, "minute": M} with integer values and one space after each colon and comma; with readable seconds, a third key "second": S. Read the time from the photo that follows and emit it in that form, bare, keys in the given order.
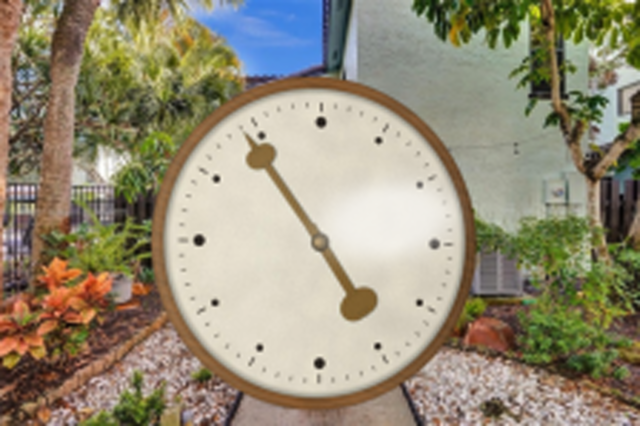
{"hour": 4, "minute": 54}
